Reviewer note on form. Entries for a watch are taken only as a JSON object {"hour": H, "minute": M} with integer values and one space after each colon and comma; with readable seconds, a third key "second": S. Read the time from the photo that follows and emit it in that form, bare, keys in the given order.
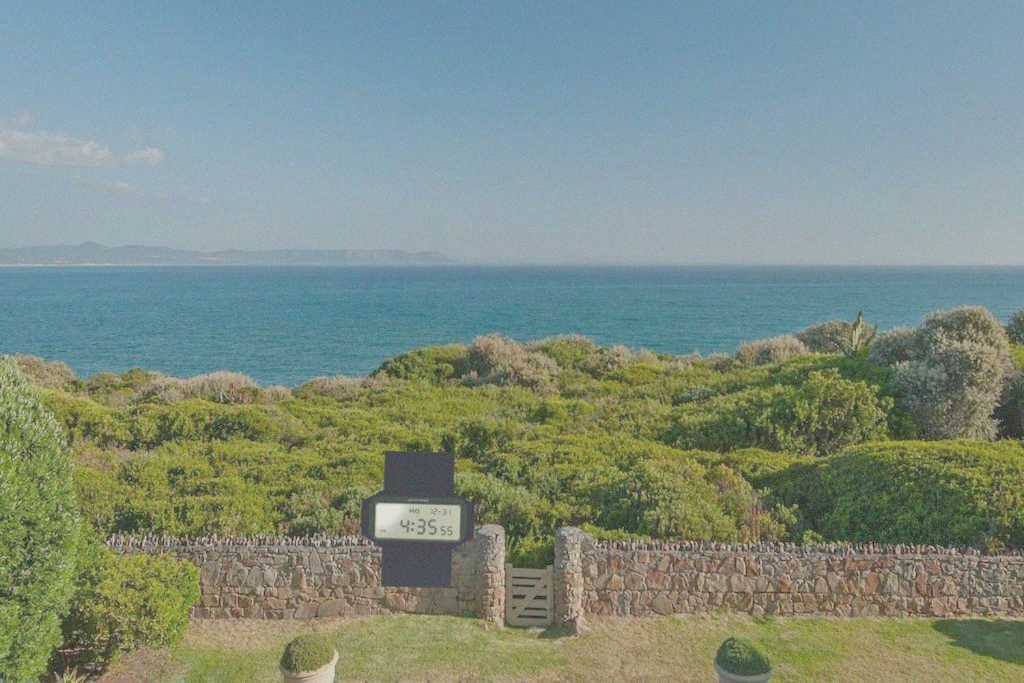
{"hour": 4, "minute": 35, "second": 55}
